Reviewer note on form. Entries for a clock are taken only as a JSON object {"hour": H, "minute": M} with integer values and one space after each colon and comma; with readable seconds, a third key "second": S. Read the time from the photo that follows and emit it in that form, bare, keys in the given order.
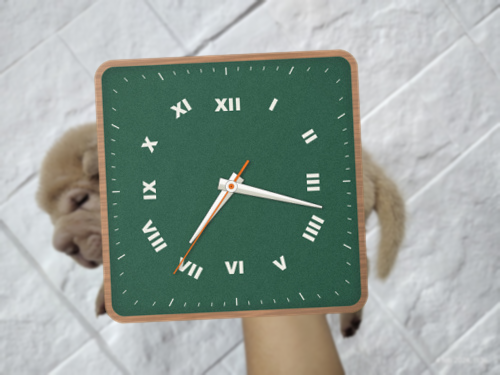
{"hour": 7, "minute": 17, "second": 36}
